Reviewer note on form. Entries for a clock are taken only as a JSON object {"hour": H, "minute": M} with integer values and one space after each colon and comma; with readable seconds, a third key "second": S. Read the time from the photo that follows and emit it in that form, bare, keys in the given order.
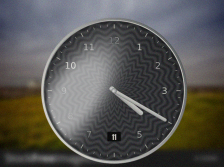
{"hour": 4, "minute": 20}
